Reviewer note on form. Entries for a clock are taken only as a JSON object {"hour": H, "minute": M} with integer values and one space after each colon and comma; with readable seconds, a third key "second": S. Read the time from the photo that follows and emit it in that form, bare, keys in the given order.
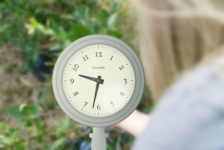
{"hour": 9, "minute": 32}
